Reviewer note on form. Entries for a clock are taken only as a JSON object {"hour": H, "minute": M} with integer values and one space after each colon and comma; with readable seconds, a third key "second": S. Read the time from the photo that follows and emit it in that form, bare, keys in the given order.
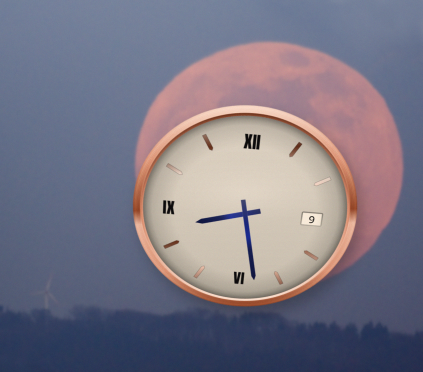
{"hour": 8, "minute": 28}
